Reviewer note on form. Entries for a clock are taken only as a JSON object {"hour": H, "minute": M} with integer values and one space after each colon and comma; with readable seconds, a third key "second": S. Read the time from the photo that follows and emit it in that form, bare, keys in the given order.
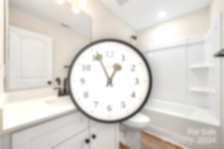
{"hour": 12, "minute": 56}
